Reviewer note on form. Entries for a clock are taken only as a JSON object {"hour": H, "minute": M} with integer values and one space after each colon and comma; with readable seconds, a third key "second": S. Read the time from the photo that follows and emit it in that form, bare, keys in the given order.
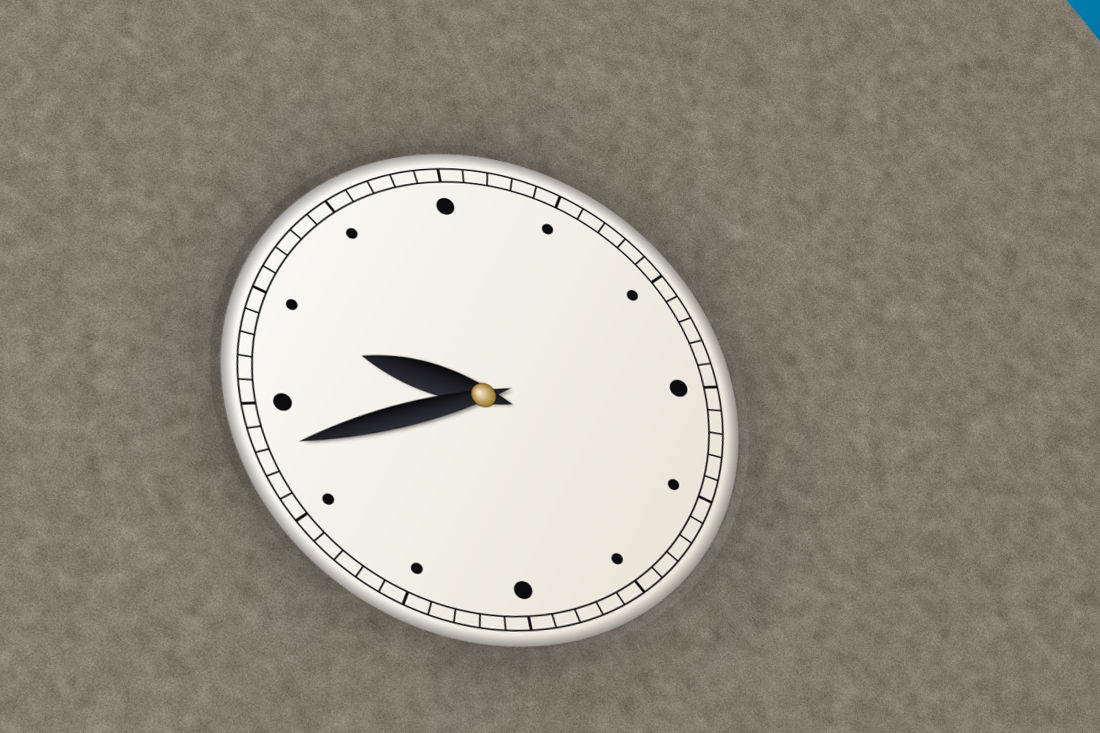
{"hour": 9, "minute": 43}
